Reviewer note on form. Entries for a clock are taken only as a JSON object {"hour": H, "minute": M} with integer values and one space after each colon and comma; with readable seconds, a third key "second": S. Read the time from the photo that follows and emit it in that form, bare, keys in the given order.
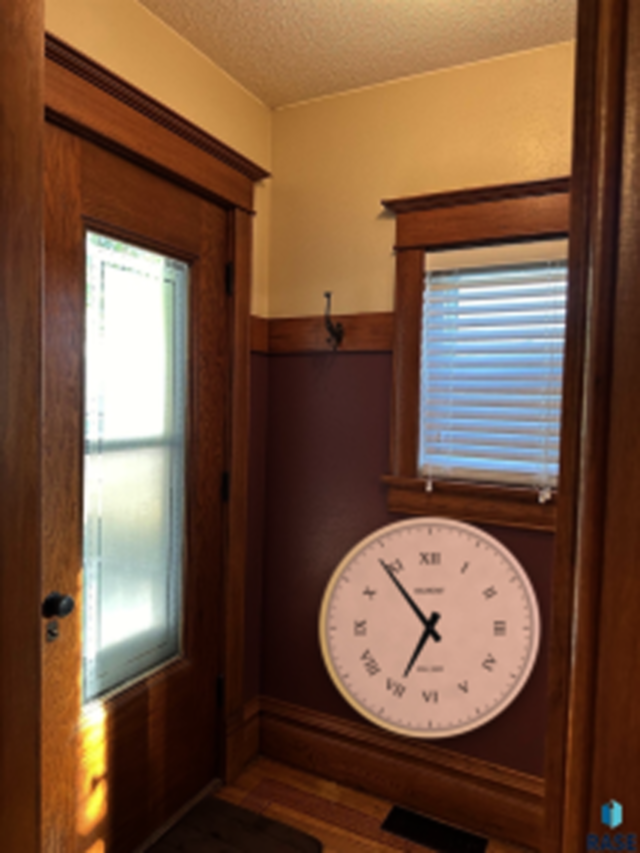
{"hour": 6, "minute": 54}
